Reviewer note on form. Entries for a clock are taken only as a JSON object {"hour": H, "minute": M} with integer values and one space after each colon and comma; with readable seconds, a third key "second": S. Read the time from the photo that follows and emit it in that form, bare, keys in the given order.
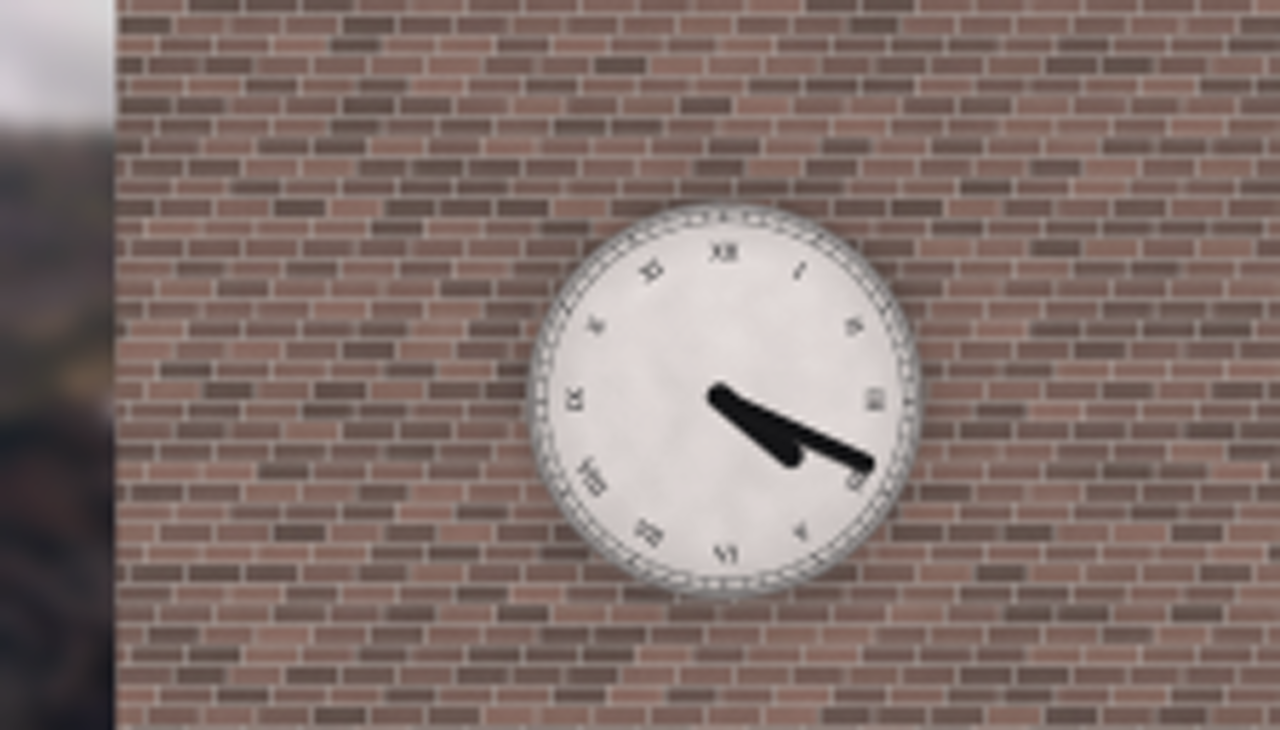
{"hour": 4, "minute": 19}
